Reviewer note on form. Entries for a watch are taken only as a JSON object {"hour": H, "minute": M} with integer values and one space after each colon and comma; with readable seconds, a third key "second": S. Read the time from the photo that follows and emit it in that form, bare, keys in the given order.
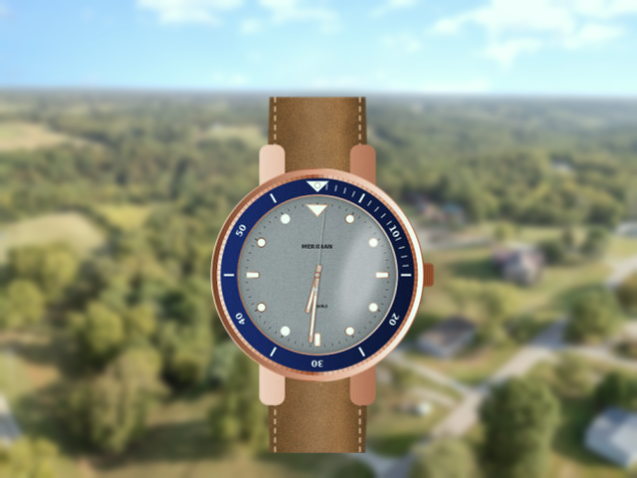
{"hour": 6, "minute": 31, "second": 1}
